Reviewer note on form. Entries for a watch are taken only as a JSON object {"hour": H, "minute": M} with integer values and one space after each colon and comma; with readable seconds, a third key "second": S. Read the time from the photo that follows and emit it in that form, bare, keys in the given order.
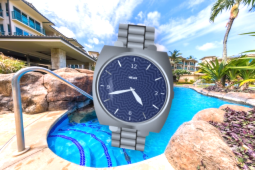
{"hour": 4, "minute": 42}
